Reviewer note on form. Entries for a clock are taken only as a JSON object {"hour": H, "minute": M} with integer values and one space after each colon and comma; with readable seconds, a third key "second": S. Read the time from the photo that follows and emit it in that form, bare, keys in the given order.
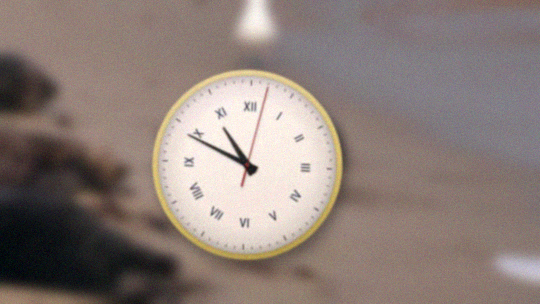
{"hour": 10, "minute": 49, "second": 2}
